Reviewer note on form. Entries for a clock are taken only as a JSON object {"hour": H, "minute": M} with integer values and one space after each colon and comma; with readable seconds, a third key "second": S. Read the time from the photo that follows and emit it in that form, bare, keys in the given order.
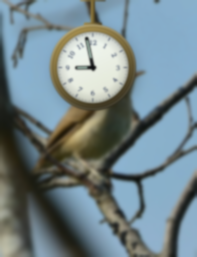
{"hour": 8, "minute": 58}
